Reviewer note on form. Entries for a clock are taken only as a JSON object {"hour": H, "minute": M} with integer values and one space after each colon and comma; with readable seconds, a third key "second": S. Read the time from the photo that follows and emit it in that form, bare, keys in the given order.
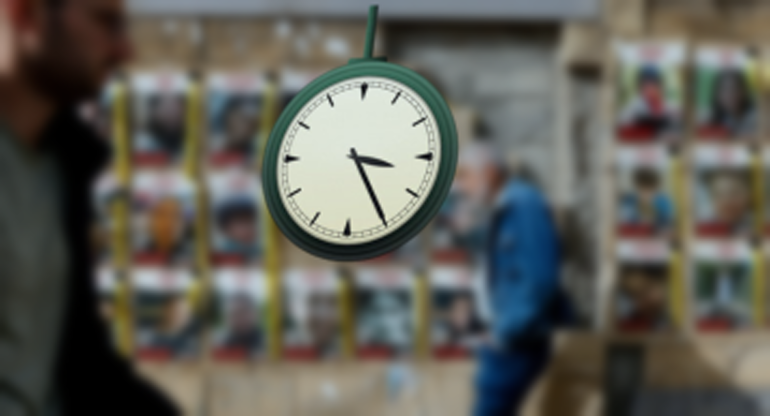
{"hour": 3, "minute": 25}
